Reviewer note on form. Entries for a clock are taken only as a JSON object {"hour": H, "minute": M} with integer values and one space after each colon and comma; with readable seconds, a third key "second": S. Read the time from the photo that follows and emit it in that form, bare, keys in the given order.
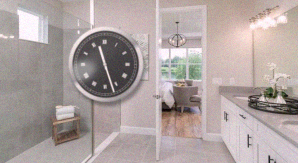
{"hour": 11, "minute": 27}
